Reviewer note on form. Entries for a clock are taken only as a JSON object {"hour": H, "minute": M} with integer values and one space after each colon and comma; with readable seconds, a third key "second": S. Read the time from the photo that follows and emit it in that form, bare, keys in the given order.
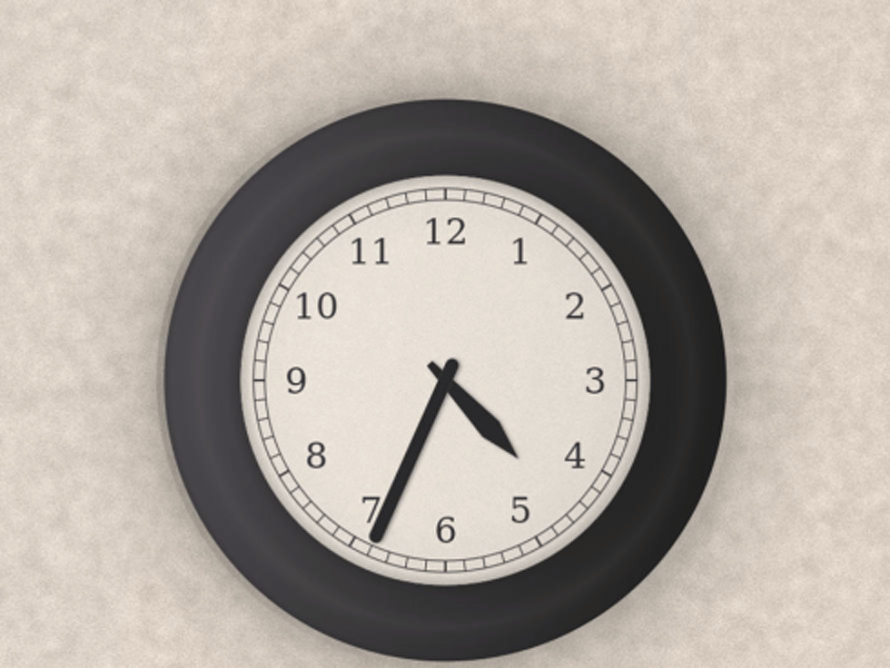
{"hour": 4, "minute": 34}
